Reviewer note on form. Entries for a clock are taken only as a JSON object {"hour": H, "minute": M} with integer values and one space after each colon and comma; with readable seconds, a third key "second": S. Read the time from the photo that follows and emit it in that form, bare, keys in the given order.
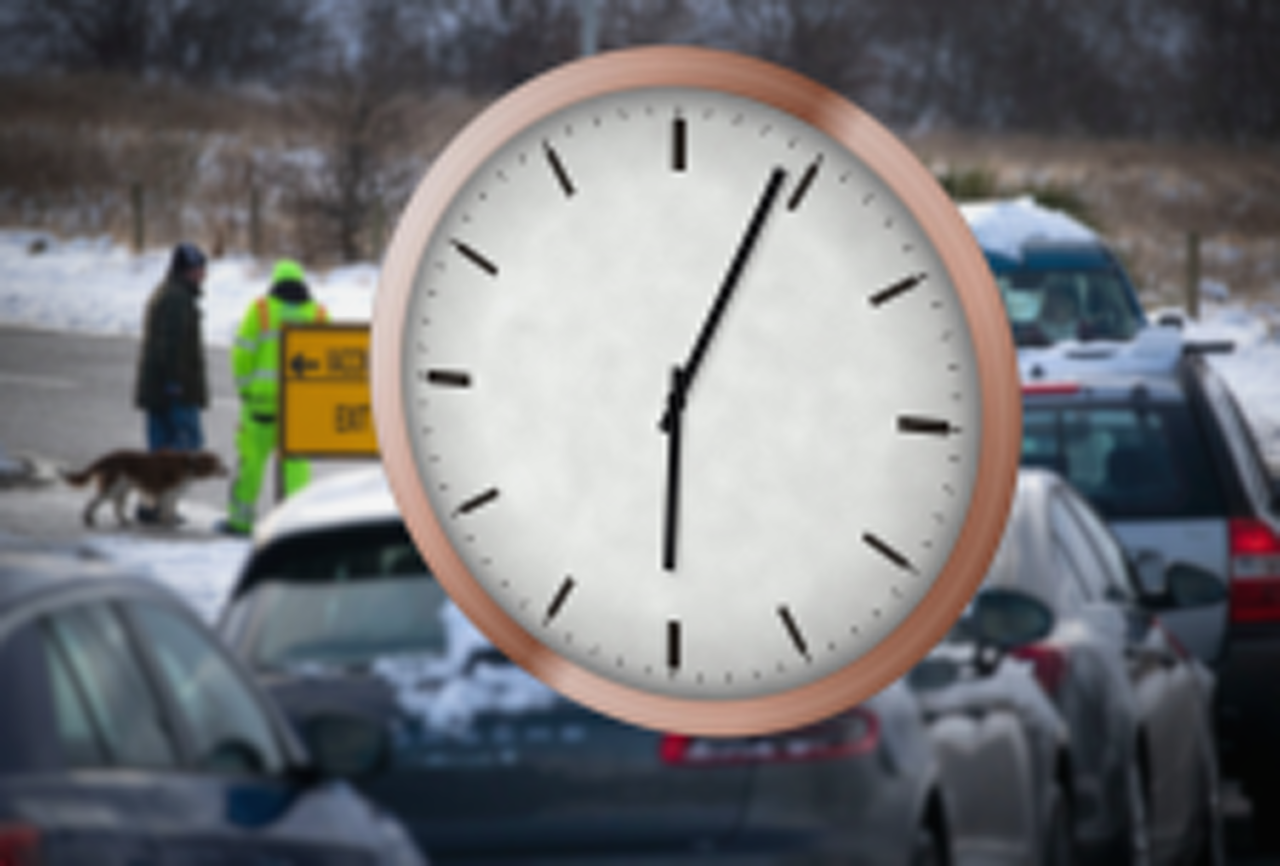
{"hour": 6, "minute": 4}
